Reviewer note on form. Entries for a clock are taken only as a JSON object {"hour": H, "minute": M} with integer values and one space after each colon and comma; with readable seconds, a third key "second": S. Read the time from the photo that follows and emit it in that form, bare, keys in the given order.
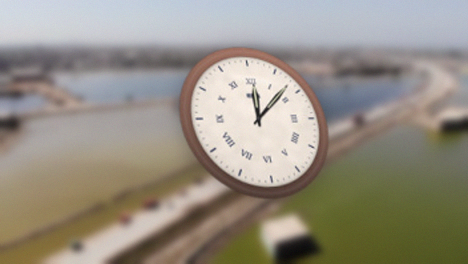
{"hour": 12, "minute": 8}
